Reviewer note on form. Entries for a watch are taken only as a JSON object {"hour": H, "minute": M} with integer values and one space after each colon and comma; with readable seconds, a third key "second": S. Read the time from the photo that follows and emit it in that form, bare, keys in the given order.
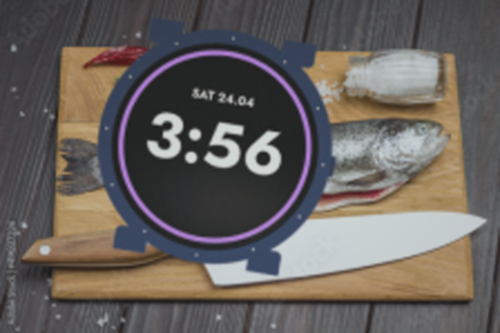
{"hour": 3, "minute": 56}
